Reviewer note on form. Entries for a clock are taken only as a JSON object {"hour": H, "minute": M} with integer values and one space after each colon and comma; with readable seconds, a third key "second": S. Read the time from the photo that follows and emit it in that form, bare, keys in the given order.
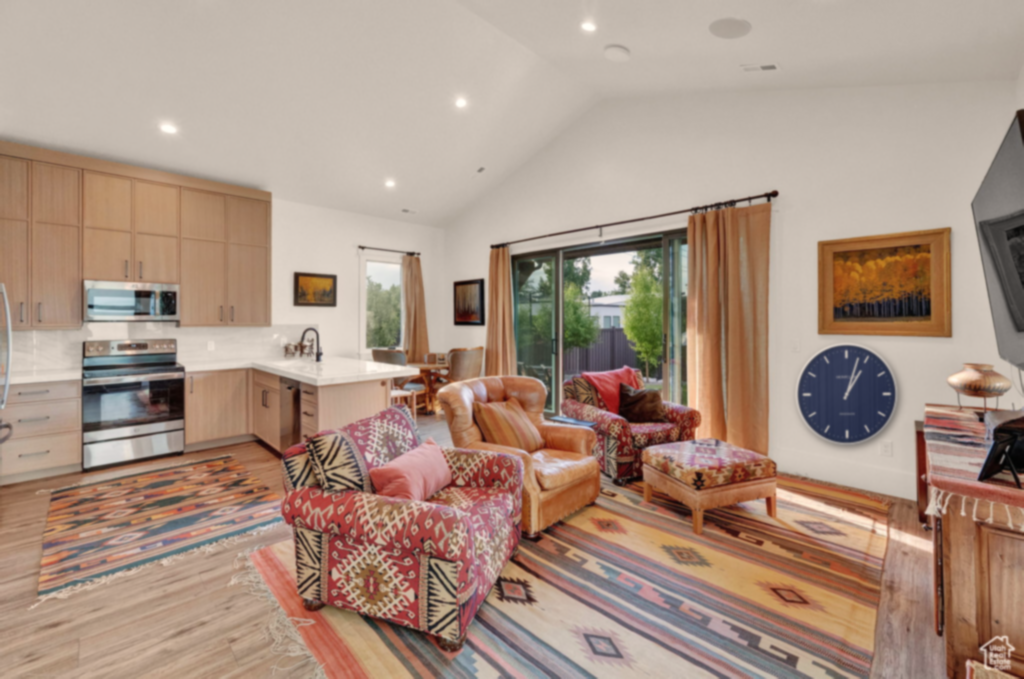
{"hour": 1, "minute": 3}
